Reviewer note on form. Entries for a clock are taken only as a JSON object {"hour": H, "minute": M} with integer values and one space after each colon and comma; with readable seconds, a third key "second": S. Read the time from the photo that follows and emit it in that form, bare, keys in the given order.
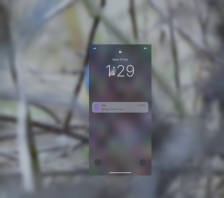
{"hour": 1, "minute": 29}
